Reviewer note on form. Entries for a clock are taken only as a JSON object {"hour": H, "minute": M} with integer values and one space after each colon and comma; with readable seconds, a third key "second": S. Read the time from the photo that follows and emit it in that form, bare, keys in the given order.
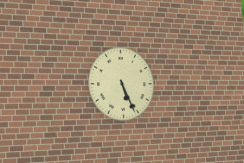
{"hour": 5, "minute": 26}
